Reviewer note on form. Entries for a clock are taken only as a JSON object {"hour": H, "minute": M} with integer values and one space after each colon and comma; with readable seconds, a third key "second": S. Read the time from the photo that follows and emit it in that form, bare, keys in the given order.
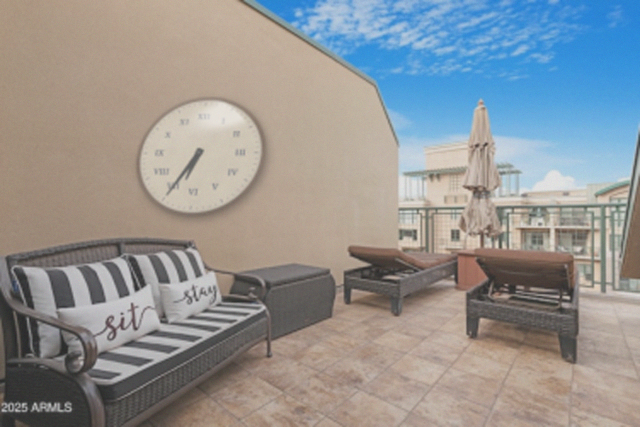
{"hour": 6, "minute": 35}
